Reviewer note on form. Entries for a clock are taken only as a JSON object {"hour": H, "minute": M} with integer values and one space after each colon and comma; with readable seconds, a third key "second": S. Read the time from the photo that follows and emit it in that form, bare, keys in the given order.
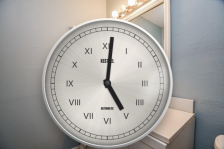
{"hour": 5, "minute": 1}
